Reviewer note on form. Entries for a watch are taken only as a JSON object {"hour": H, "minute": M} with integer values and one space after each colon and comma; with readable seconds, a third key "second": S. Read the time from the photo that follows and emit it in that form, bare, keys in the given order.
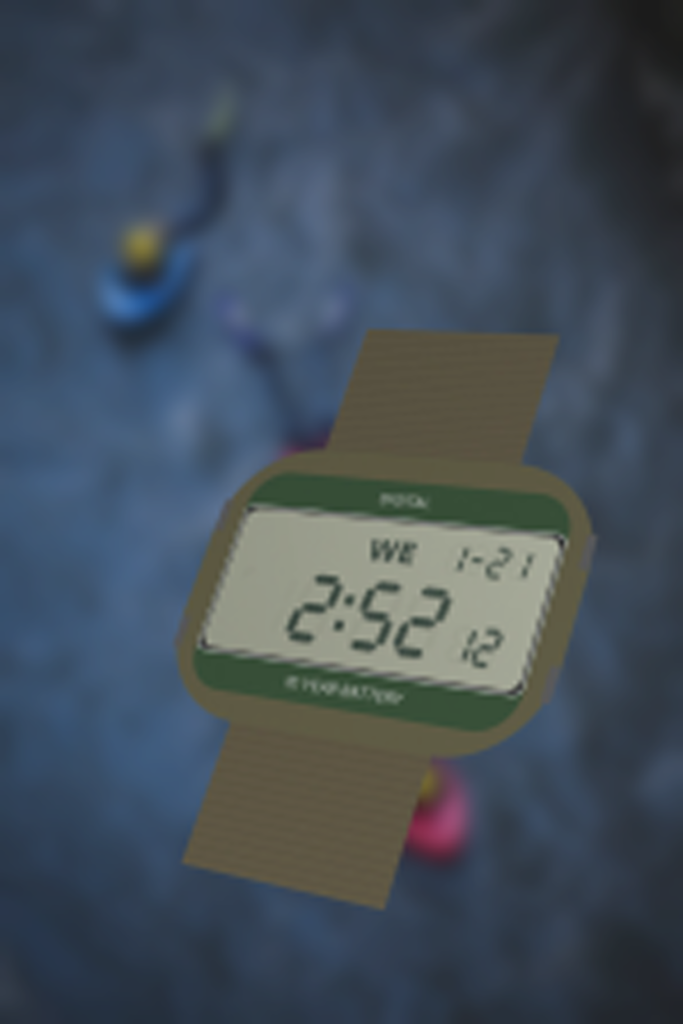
{"hour": 2, "minute": 52, "second": 12}
